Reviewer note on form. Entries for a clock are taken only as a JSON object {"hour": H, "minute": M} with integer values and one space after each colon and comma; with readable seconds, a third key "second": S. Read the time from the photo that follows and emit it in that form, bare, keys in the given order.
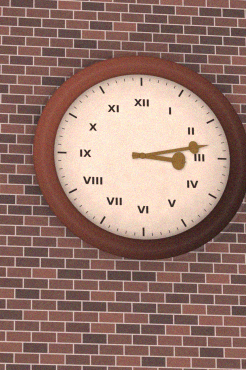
{"hour": 3, "minute": 13}
